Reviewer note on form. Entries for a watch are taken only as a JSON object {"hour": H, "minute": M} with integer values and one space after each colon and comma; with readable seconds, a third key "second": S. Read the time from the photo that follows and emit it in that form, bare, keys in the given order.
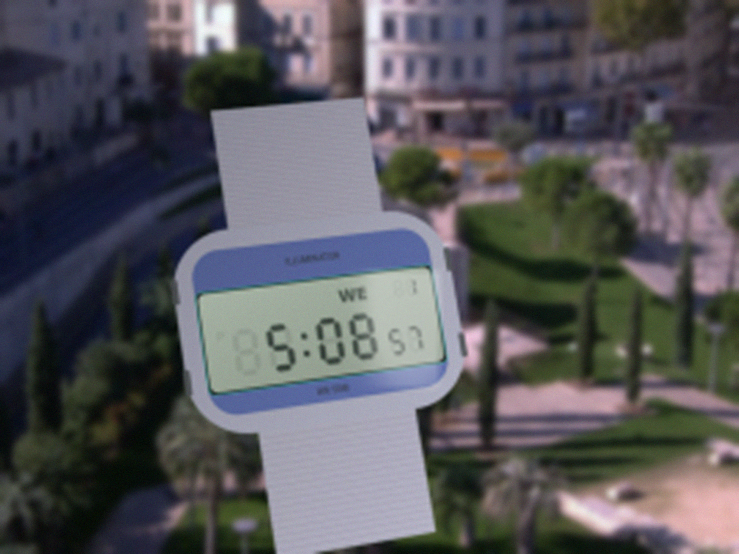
{"hour": 5, "minute": 8, "second": 57}
